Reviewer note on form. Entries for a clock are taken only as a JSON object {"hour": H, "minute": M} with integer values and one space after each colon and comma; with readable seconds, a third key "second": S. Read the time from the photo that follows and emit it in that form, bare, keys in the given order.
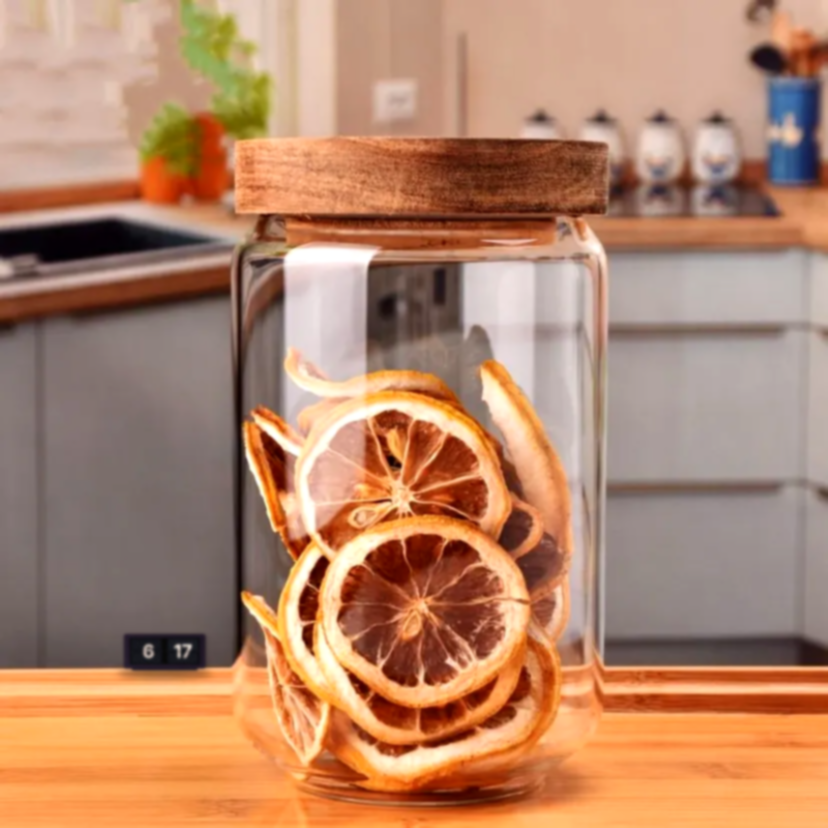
{"hour": 6, "minute": 17}
